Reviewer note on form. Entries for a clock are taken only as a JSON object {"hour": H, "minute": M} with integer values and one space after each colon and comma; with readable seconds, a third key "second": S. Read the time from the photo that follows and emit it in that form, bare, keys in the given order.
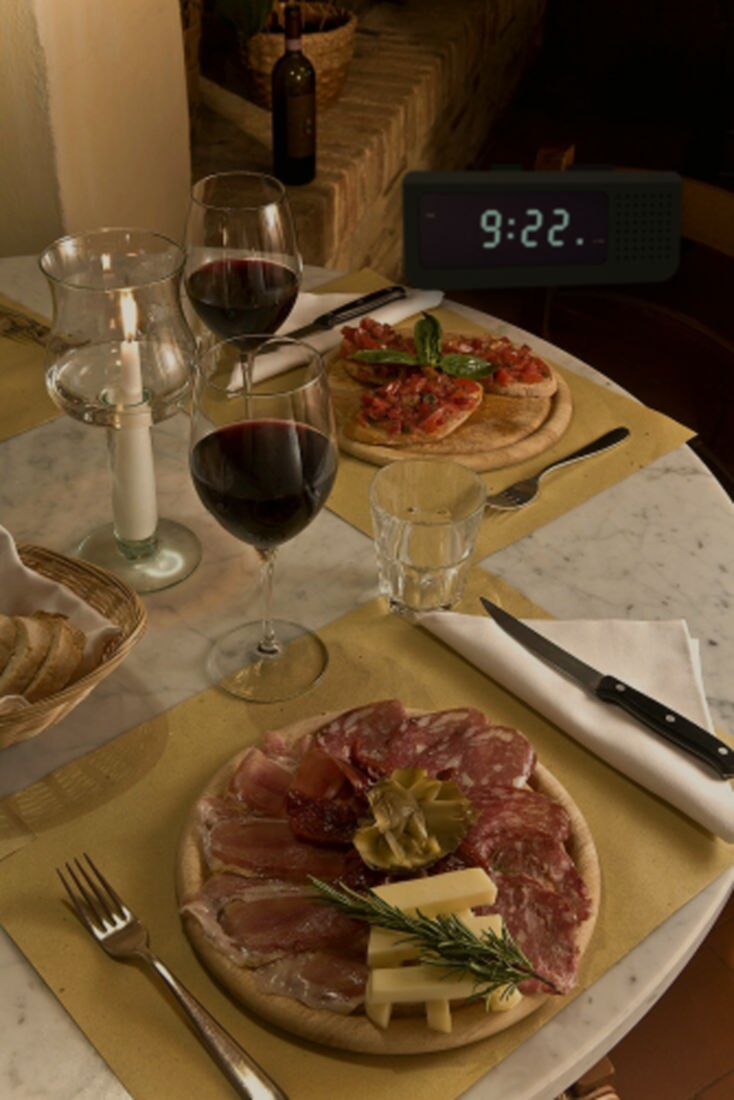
{"hour": 9, "minute": 22}
